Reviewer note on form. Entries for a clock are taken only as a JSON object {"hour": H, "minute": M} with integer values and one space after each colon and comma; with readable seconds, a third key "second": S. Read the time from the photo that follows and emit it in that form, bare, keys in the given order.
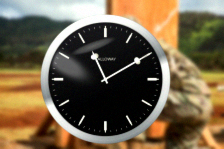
{"hour": 11, "minute": 10}
